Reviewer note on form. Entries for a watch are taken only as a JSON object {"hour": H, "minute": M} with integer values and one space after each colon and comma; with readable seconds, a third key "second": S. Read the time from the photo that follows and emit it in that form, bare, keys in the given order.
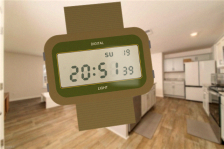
{"hour": 20, "minute": 51, "second": 39}
